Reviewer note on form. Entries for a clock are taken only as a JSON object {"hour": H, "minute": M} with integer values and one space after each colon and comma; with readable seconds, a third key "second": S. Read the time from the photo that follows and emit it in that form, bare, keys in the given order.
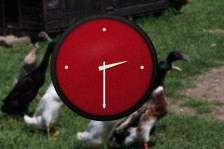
{"hour": 2, "minute": 30}
